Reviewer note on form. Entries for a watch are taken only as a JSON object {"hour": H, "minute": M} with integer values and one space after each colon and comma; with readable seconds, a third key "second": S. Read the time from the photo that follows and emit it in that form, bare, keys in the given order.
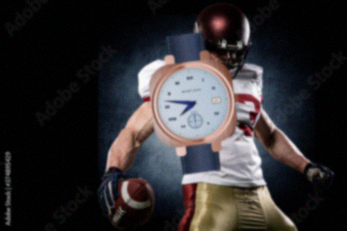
{"hour": 7, "minute": 47}
